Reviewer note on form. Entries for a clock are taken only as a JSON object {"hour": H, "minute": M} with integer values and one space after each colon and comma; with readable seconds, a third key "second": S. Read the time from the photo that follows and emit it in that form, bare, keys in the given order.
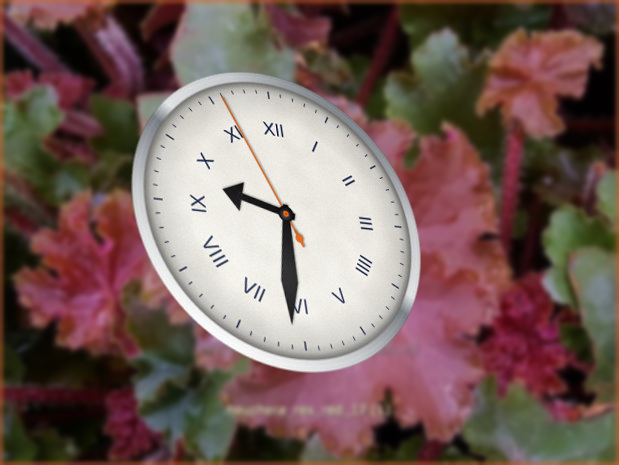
{"hour": 9, "minute": 30, "second": 56}
